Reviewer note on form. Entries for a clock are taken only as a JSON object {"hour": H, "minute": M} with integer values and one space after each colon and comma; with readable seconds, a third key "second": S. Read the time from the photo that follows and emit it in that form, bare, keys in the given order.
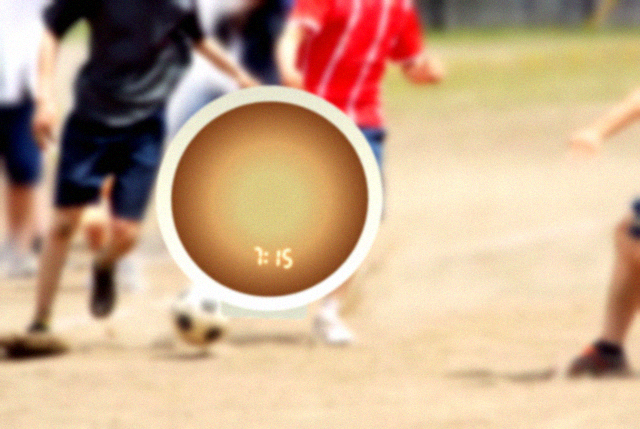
{"hour": 7, "minute": 15}
